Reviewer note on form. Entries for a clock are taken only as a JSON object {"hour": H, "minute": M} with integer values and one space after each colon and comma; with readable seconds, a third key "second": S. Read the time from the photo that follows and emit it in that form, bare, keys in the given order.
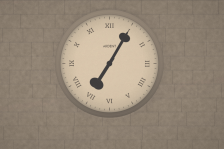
{"hour": 7, "minute": 5}
